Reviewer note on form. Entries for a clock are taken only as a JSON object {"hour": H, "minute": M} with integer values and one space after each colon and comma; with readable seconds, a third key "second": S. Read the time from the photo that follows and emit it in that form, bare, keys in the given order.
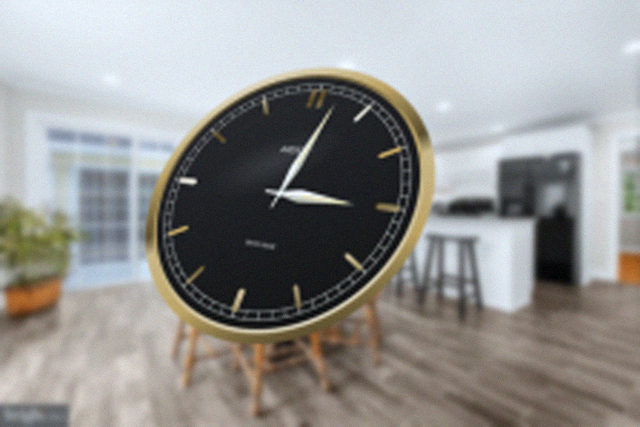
{"hour": 3, "minute": 2}
